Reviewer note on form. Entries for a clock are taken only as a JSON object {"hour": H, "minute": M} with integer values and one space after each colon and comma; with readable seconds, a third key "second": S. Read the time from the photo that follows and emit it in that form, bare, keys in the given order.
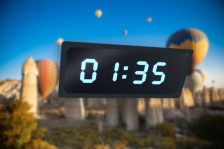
{"hour": 1, "minute": 35}
